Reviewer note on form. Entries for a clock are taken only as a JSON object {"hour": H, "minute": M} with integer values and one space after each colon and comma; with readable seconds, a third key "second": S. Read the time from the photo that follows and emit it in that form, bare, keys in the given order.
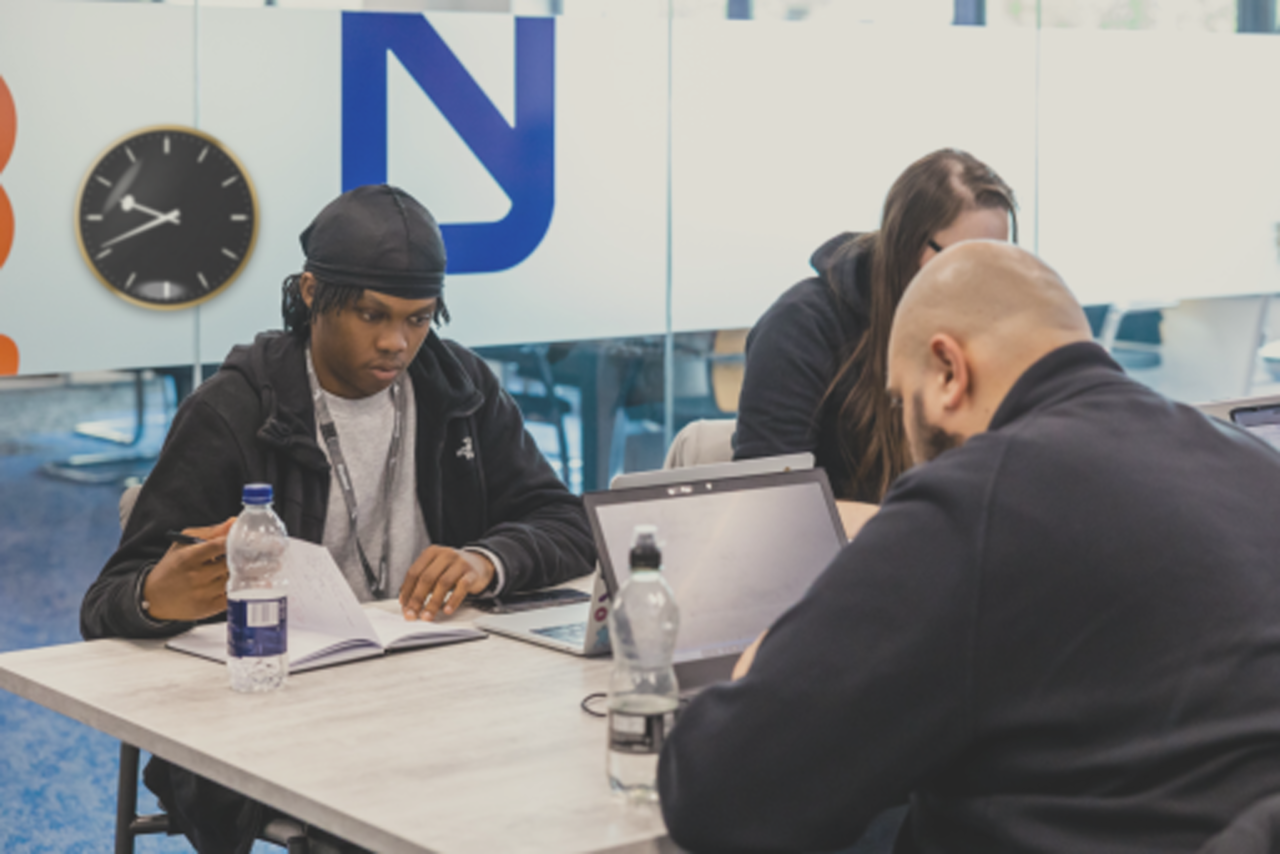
{"hour": 9, "minute": 41}
